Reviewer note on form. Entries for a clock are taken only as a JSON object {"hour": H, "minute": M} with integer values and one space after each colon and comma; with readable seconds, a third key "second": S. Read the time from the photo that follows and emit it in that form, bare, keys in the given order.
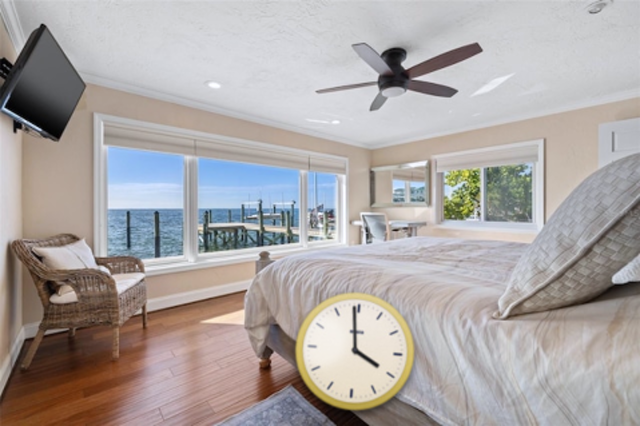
{"hour": 3, "minute": 59}
